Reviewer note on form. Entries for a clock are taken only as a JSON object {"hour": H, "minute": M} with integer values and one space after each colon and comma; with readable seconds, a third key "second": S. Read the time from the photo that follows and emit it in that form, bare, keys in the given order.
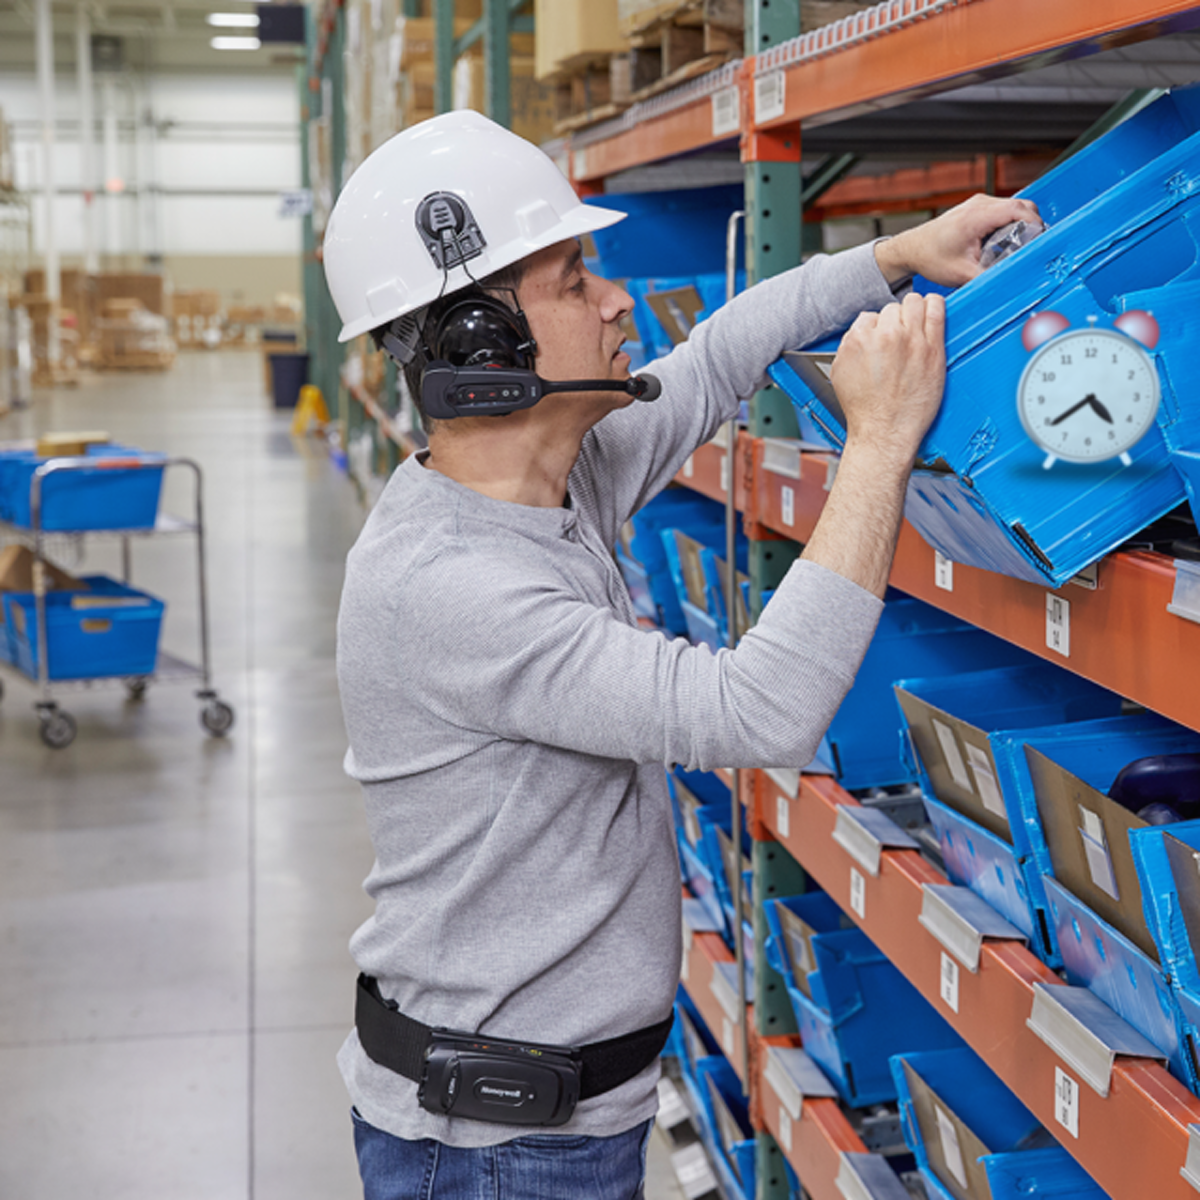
{"hour": 4, "minute": 39}
